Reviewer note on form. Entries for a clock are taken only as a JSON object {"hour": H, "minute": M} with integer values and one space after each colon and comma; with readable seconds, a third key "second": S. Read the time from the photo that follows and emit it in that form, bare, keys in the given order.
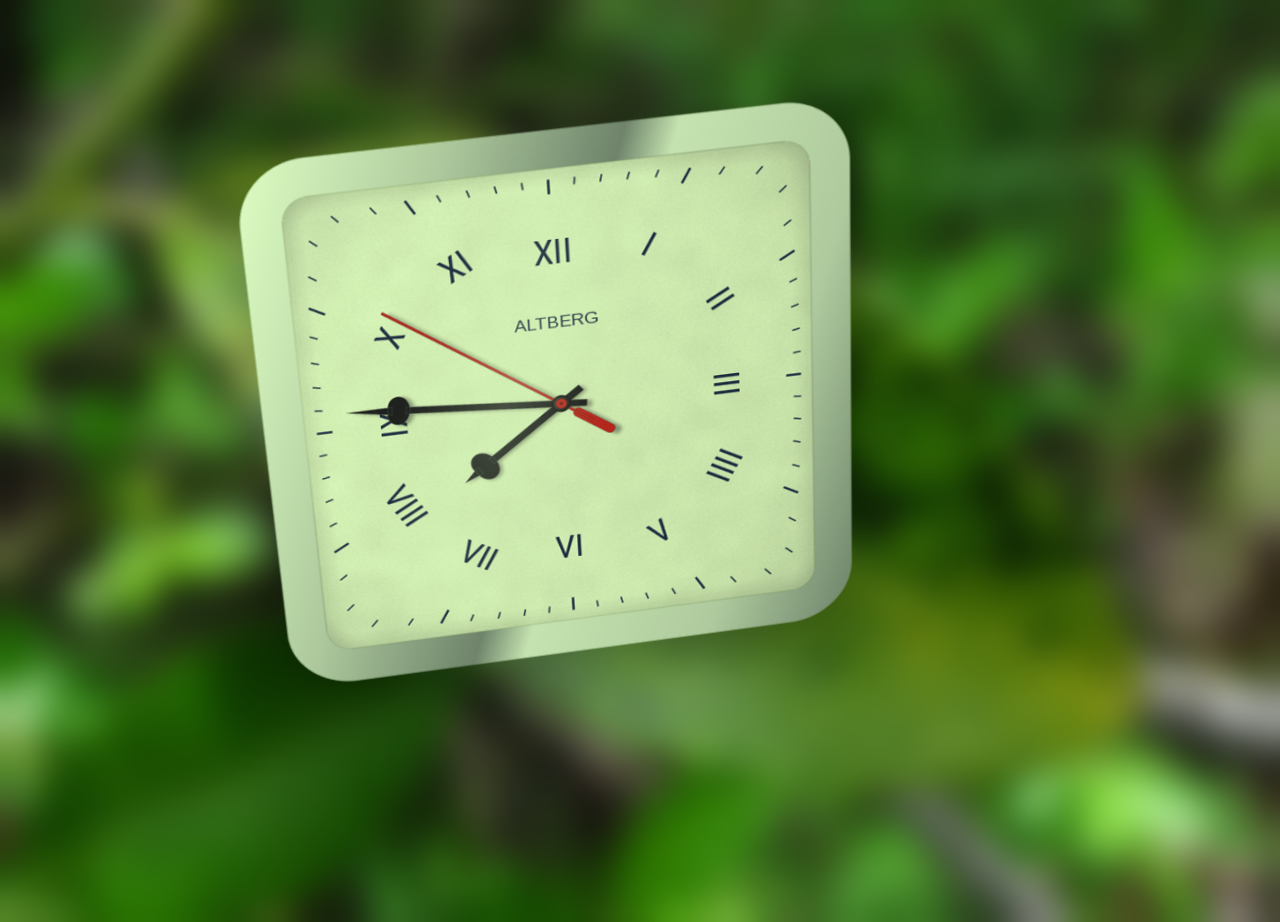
{"hour": 7, "minute": 45, "second": 51}
